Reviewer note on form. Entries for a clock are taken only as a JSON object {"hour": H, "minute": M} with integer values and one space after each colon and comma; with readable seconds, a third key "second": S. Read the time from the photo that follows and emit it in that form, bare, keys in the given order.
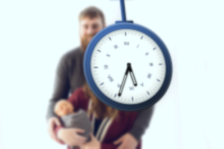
{"hour": 5, "minute": 34}
